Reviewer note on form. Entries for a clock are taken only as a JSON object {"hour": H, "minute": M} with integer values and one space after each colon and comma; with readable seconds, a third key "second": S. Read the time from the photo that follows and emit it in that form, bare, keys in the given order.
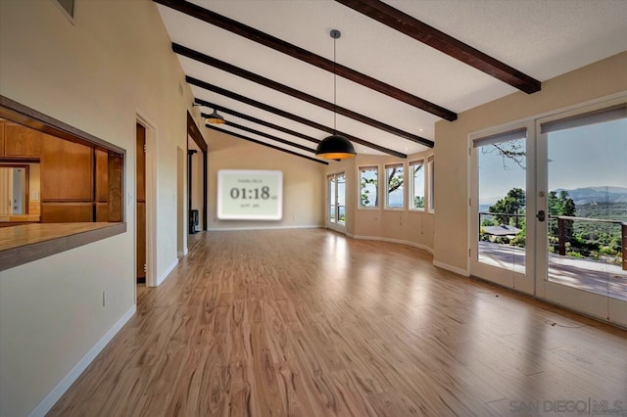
{"hour": 1, "minute": 18}
